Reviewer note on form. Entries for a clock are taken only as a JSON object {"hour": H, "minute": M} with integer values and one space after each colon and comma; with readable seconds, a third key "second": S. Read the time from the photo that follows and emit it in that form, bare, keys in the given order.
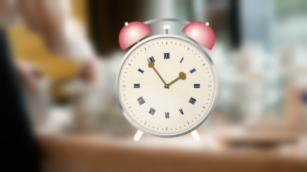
{"hour": 1, "minute": 54}
